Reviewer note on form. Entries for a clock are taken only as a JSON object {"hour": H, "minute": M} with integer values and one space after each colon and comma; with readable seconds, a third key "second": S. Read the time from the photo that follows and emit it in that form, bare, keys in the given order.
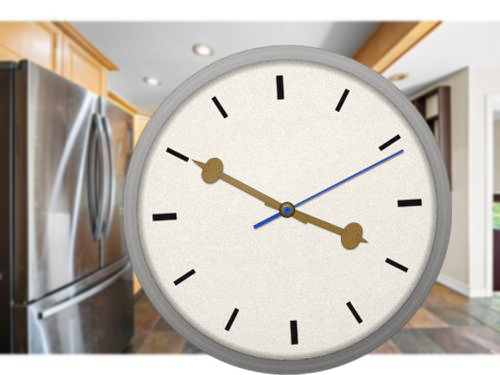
{"hour": 3, "minute": 50, "second": 11}
